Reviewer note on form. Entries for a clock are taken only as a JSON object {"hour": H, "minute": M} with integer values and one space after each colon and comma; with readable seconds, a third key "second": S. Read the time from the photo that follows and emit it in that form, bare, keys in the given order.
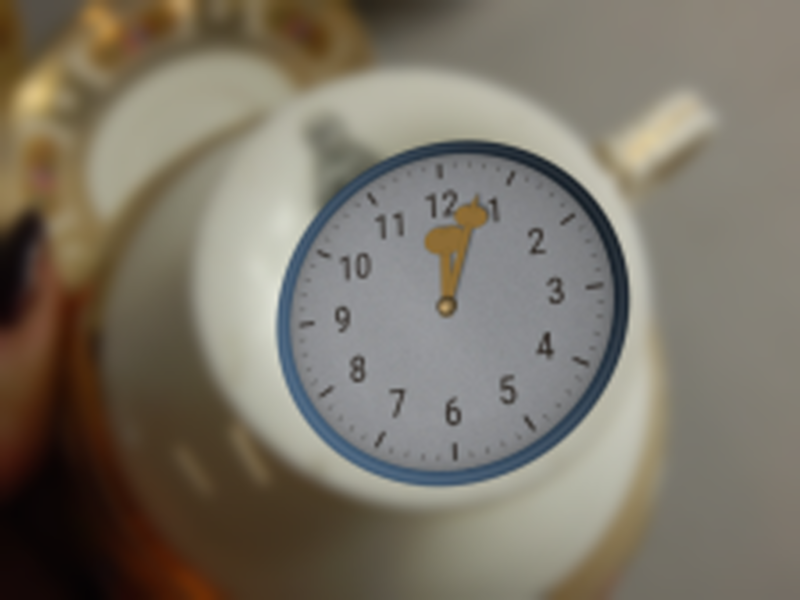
{"hour": 12, "minute": 3}
